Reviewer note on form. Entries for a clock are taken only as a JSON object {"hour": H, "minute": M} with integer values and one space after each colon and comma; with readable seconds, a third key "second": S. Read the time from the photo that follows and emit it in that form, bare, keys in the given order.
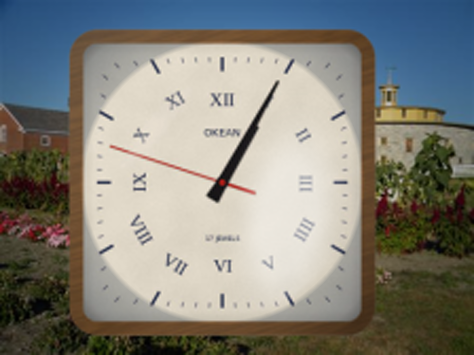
{"hour": 1, "minute": 4, "second": 48}
